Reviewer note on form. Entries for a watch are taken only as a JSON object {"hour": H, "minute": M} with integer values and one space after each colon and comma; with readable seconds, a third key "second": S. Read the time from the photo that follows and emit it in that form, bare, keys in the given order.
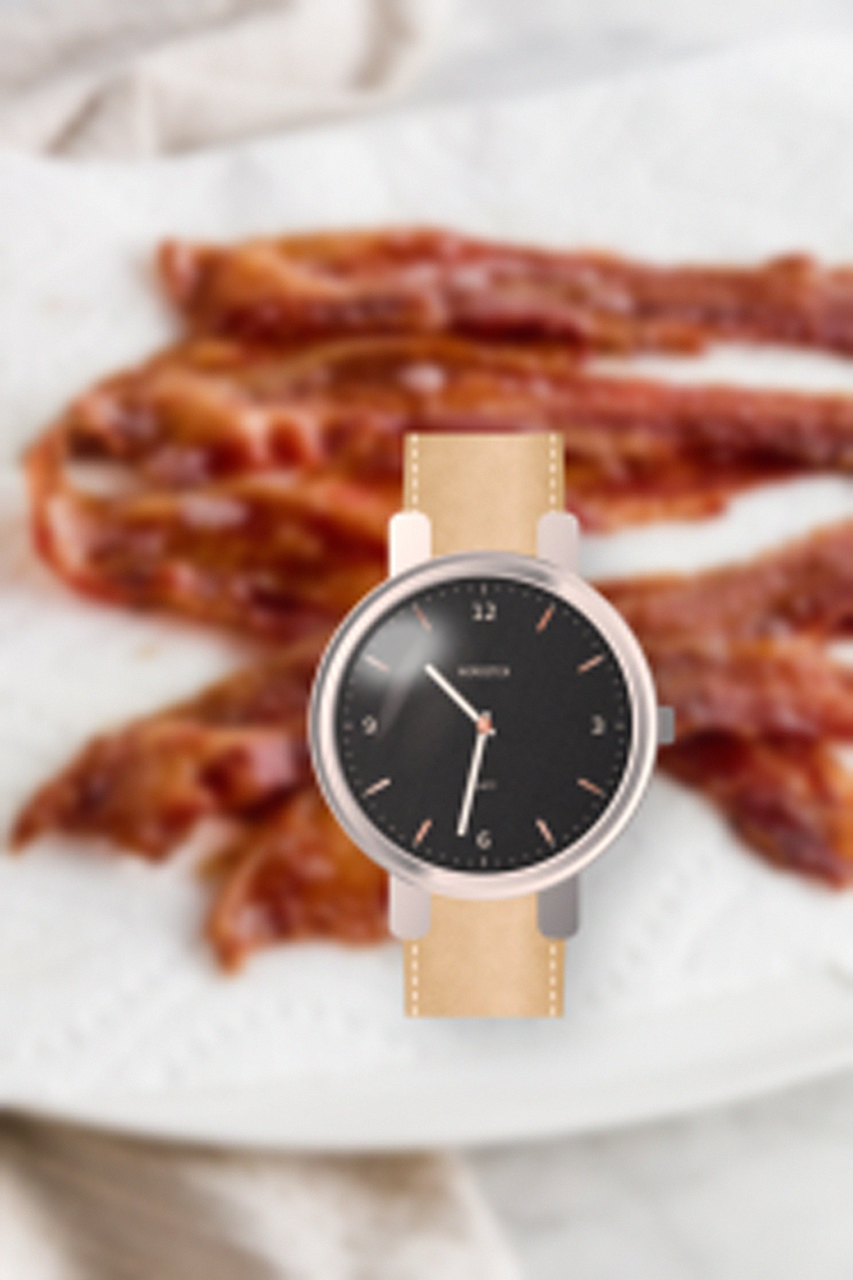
{"hour": 10, "minute": 32}
